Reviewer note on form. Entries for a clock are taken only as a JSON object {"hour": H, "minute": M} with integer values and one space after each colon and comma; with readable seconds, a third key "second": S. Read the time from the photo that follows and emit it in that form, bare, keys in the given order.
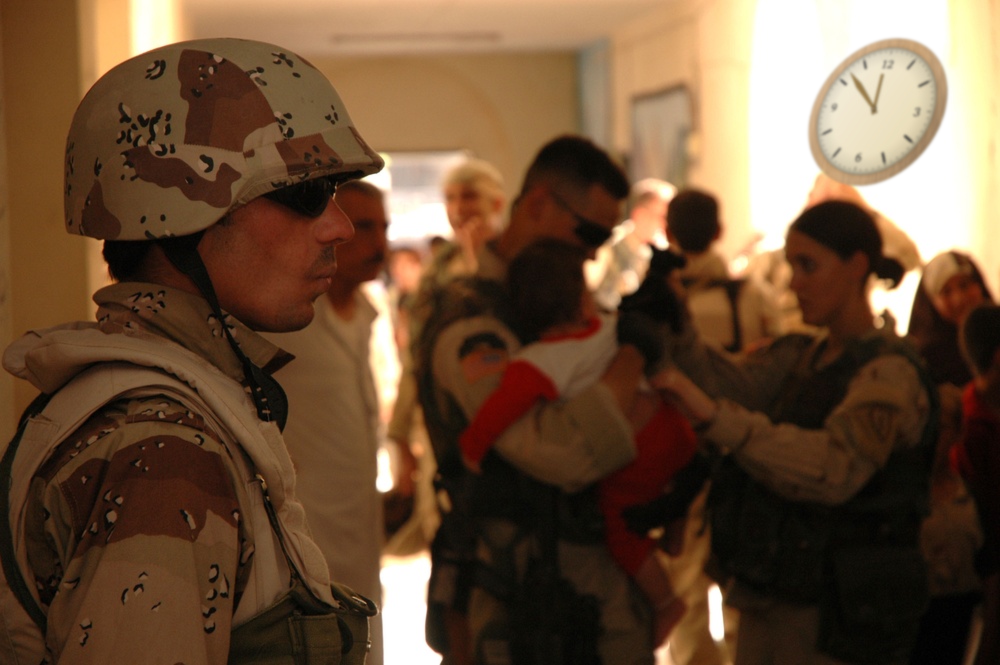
{"hour": 11, "minute": 52}
